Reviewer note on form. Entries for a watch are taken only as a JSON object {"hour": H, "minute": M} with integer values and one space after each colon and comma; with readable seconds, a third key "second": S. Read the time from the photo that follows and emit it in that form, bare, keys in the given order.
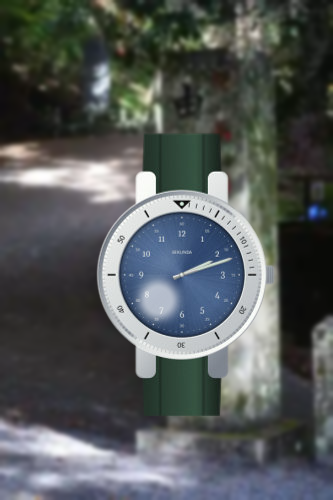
{"hour": 2, "minute": 12}
